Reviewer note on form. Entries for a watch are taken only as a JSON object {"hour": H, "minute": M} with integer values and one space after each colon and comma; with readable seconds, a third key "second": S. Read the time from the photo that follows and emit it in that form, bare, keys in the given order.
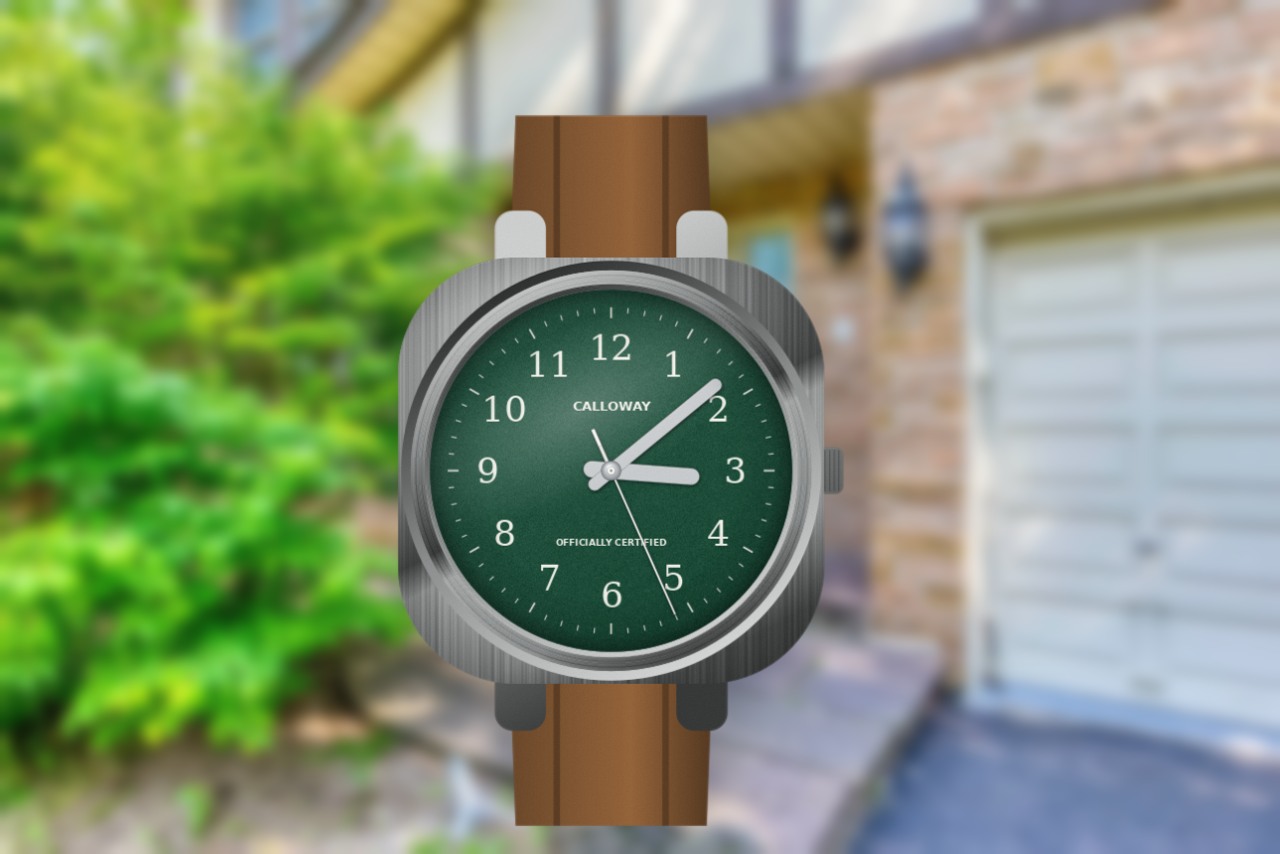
{"hour": 3, "minute": 8, "second": 26}
